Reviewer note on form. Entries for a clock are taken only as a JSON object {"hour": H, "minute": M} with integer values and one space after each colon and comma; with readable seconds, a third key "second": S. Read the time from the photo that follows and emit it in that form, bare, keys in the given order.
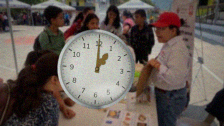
{"hour": 1, "minute": 0}
